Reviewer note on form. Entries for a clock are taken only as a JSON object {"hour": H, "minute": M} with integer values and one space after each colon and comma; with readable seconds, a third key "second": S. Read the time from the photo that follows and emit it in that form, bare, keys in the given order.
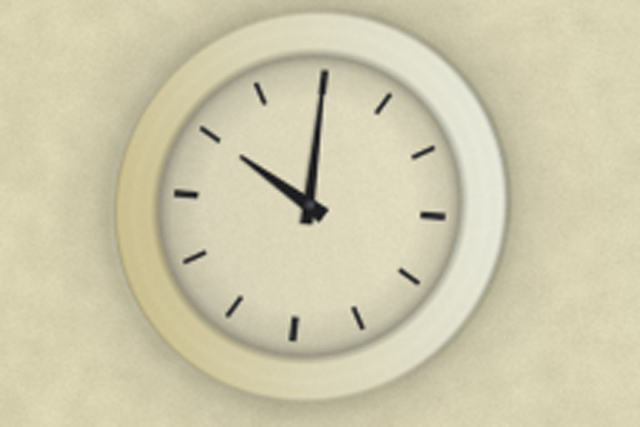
{"hour": 10, "minute": 0}
